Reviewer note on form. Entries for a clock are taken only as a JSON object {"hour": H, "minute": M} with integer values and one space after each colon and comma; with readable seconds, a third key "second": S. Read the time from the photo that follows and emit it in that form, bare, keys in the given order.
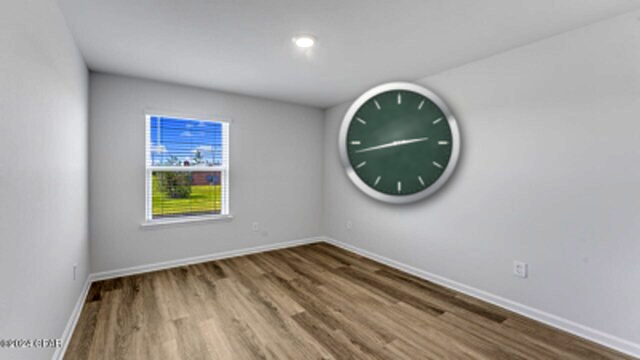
{"hour": 2, "minute": 43}
